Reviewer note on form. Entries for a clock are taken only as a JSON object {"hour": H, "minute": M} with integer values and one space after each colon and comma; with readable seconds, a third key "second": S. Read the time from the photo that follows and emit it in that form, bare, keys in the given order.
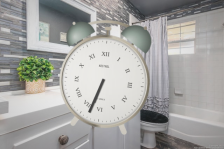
{"hour": 6, "minute": 33}
